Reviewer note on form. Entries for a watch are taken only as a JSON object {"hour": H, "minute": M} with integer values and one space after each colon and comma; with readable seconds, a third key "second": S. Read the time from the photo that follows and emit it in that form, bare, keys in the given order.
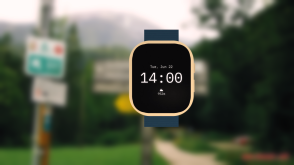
{"hour": 14, "minute": 0}
